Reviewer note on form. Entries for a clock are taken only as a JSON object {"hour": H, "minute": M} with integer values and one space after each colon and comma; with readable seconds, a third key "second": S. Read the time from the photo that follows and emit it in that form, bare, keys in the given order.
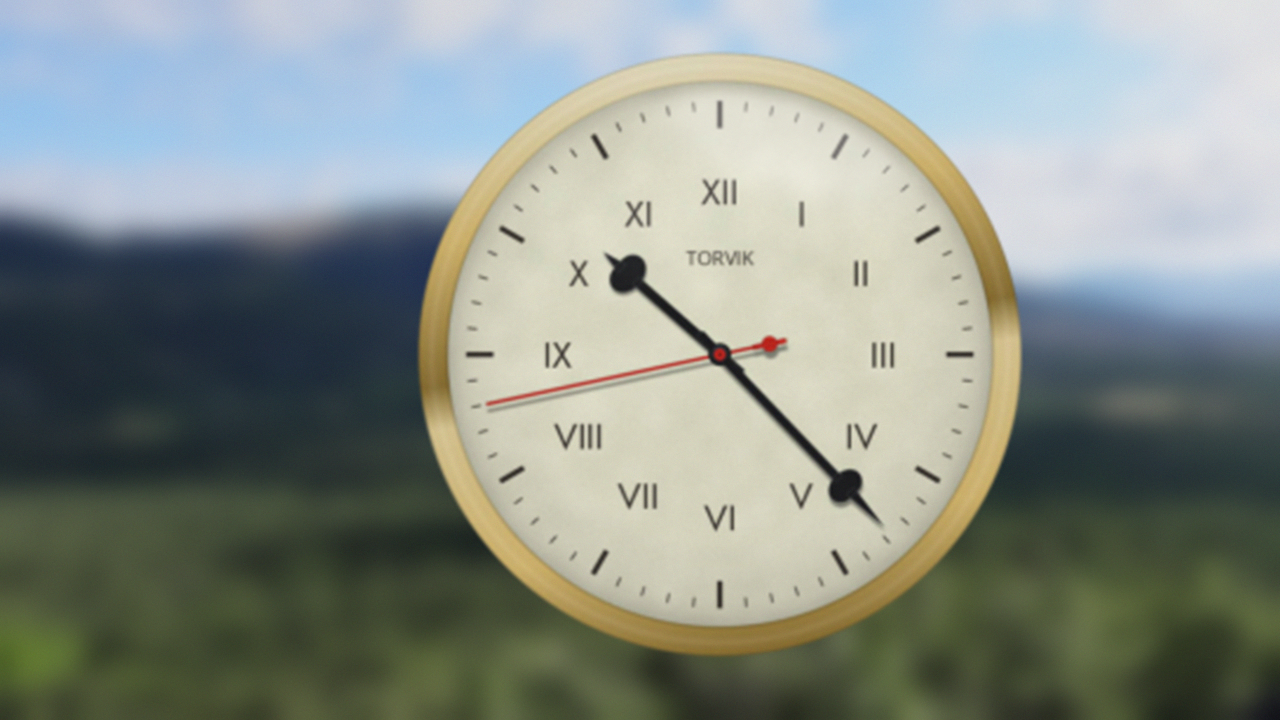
{"hour": 10, "minute": 22, "second": 43}
